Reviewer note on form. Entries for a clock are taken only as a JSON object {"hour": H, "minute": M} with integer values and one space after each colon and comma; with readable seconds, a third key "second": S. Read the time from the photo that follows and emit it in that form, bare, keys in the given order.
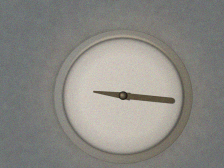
{"hour": 9, "minute": 16}
